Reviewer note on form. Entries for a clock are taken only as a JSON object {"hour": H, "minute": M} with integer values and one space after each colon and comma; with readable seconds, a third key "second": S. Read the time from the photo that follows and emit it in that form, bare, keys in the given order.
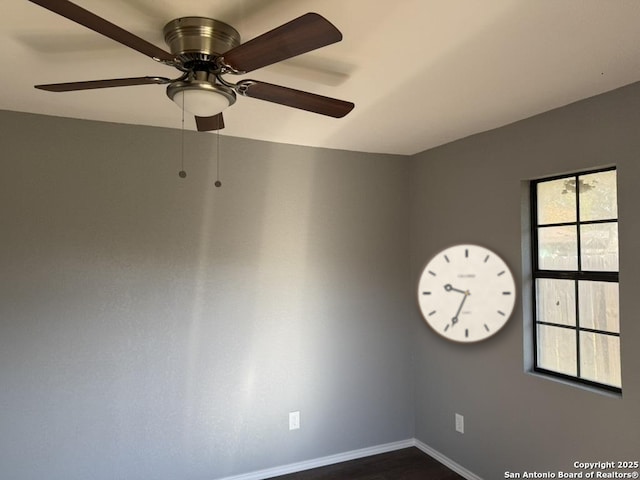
{"hour": 9, "minute": 34}
